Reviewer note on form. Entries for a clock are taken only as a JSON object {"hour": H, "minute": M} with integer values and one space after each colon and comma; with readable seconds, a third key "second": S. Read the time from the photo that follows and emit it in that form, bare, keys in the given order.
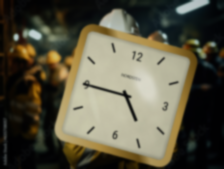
{"hour": 4, "minute": 45}
